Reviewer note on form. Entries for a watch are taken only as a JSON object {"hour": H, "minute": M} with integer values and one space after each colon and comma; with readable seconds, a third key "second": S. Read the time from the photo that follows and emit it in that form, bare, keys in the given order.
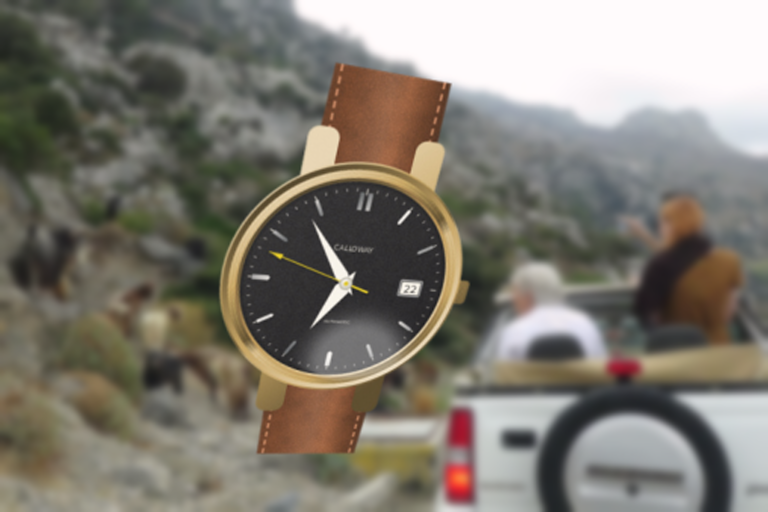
{"hour": 6, "minute": 53, "second": 48}
